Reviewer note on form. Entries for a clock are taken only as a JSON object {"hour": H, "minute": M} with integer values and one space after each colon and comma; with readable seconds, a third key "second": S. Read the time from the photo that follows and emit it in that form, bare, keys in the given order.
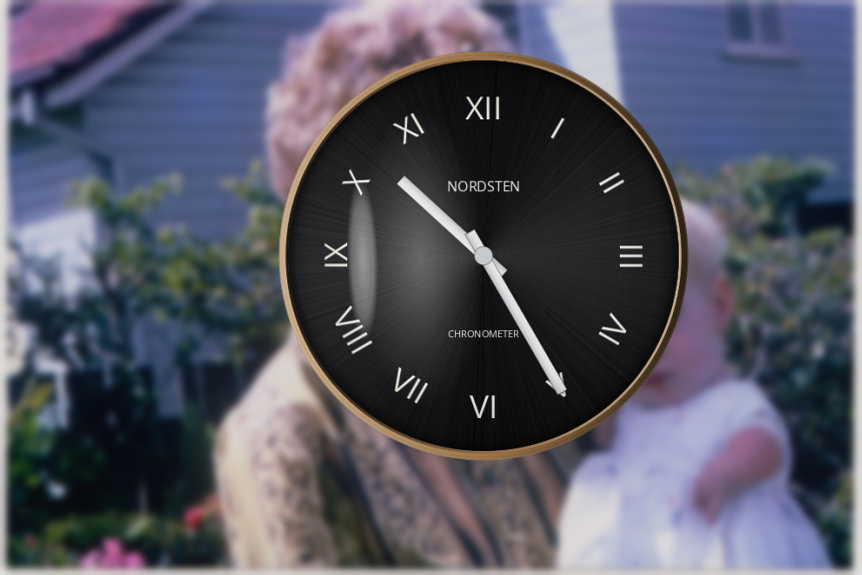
{"hour": 10, "minute": 25}
